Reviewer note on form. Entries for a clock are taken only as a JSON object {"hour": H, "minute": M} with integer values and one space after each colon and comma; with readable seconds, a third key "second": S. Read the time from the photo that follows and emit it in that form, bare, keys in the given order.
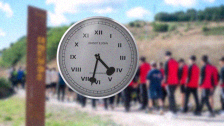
{"hour": 4, "minute": 32}
